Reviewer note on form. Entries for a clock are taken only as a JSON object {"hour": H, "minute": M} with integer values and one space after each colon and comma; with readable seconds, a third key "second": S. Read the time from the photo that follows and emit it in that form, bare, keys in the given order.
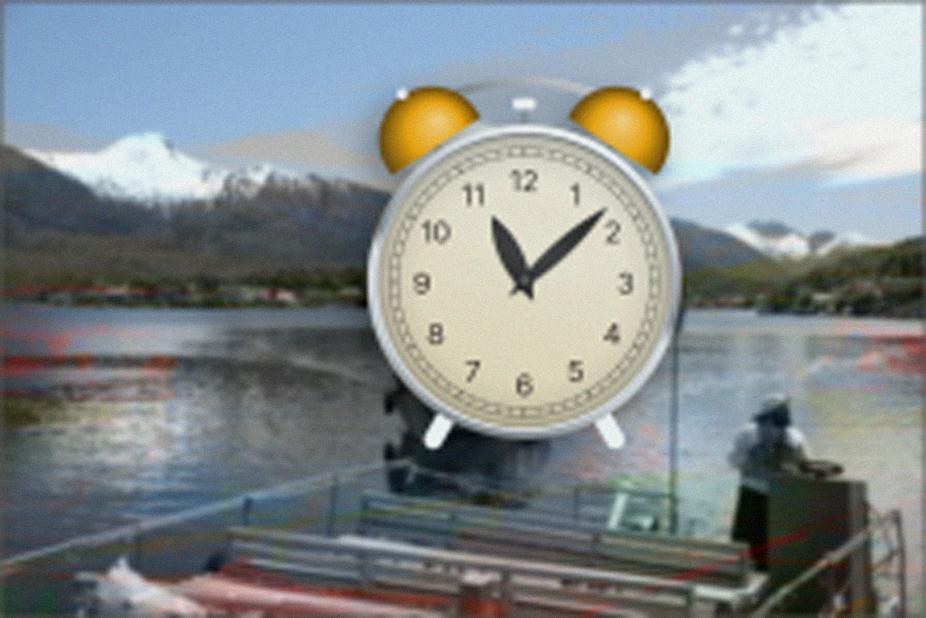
{"hour": 11, "minute": 8}
